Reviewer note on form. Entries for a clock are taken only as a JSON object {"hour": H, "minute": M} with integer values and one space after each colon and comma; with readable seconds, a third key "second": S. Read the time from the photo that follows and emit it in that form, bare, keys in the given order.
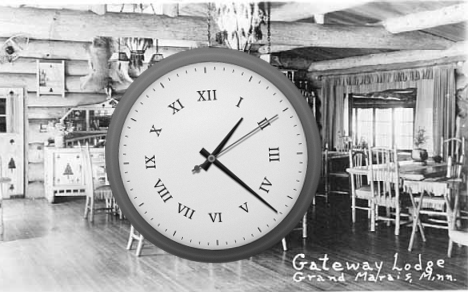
{"hour": 1, "minute": 22, "second": 10}
